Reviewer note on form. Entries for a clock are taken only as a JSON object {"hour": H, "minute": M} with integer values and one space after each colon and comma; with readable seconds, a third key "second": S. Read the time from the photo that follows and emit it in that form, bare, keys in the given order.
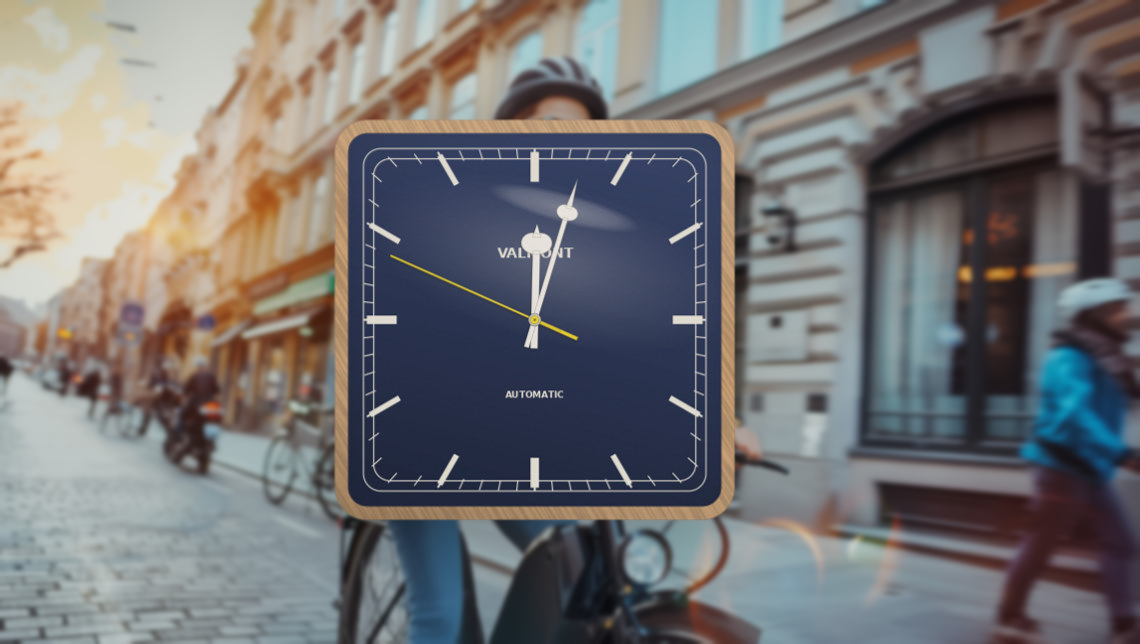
{"hour": 12, "minute": 2, "second": 49}
